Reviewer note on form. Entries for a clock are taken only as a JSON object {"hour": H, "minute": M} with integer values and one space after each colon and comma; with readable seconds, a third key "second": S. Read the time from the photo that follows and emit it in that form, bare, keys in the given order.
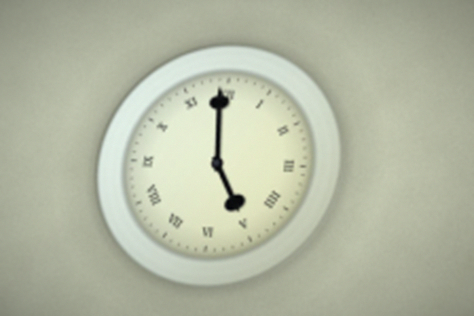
{"hour": 4, "minute": 59}
